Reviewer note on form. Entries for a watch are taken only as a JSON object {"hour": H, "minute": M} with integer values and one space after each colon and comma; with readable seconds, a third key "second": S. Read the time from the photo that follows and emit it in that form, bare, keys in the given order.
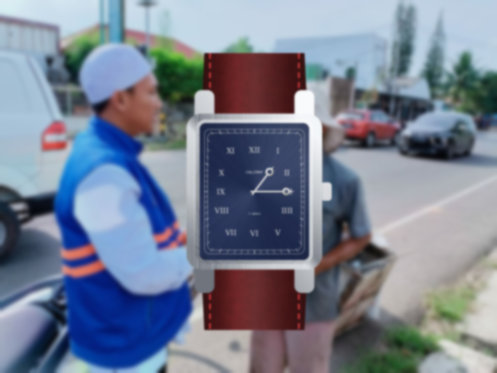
{"hour": 1, "minute": 15}
